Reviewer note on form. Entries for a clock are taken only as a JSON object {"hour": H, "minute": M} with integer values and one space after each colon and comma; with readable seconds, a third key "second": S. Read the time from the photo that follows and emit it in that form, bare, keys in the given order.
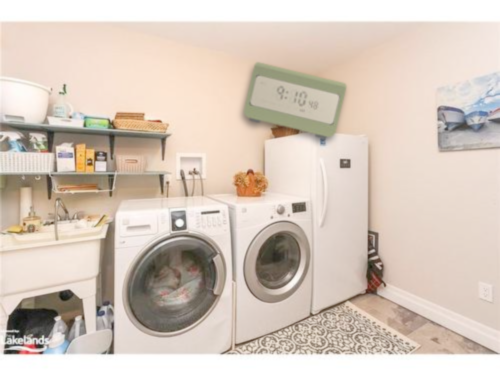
{"hour": 9, "minute": 10}
